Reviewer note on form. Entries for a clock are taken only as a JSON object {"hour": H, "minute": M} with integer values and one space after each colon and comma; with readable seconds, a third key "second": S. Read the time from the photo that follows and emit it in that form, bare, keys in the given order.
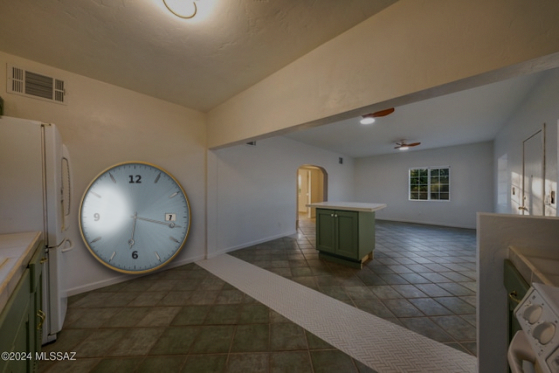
{"hour": 6, "minute": 17}
